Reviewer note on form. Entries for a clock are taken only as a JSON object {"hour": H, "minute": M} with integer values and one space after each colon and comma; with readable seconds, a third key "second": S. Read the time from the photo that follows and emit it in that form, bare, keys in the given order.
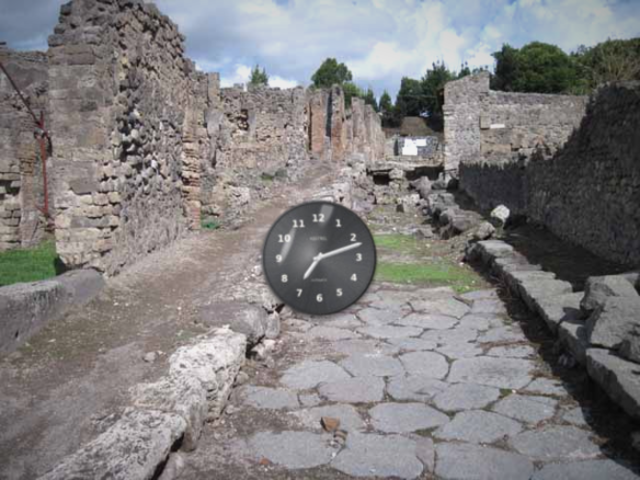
{"hour": 7, "minute": 12}
